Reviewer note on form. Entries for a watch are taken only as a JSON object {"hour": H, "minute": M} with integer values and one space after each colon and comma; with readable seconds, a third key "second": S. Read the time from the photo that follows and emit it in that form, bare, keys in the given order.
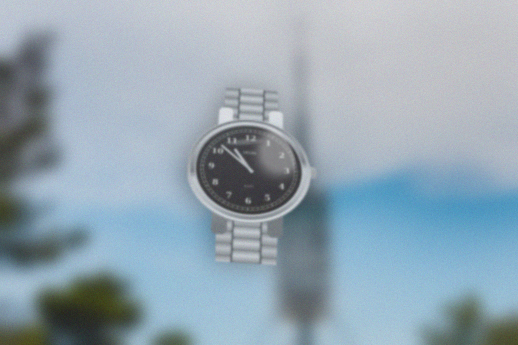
{"hour": 10, "minute": 52}
